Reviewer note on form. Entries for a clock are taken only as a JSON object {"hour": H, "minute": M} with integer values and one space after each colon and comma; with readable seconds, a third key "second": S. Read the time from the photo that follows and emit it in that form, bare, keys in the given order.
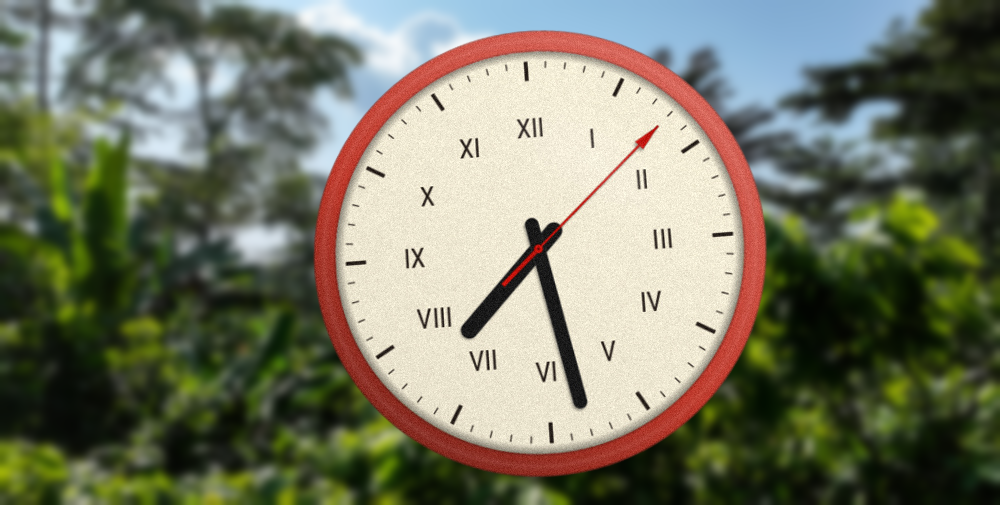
{"hour": 7, "minute": 28, "second": 8}
